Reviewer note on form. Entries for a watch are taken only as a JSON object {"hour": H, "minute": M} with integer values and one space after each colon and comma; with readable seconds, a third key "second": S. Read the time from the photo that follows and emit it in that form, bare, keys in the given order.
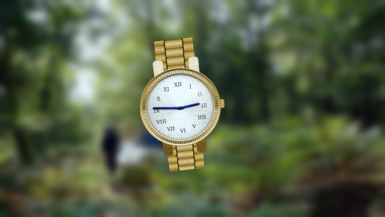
{"hour": 2, "minute": 46}
